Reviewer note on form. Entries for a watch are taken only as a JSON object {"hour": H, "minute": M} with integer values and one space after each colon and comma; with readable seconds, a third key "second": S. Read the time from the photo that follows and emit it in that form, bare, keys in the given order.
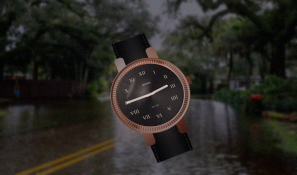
{"hour": 2, "minute": 45}
